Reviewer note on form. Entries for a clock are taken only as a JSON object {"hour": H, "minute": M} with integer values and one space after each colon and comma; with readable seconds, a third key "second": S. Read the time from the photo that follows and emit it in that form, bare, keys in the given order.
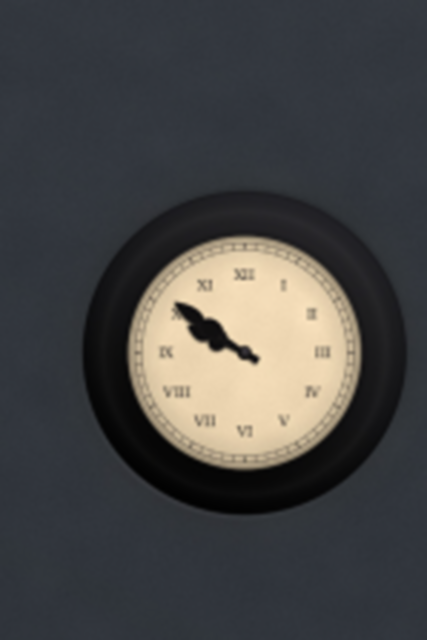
{"hour": 9, "minute": 51}
